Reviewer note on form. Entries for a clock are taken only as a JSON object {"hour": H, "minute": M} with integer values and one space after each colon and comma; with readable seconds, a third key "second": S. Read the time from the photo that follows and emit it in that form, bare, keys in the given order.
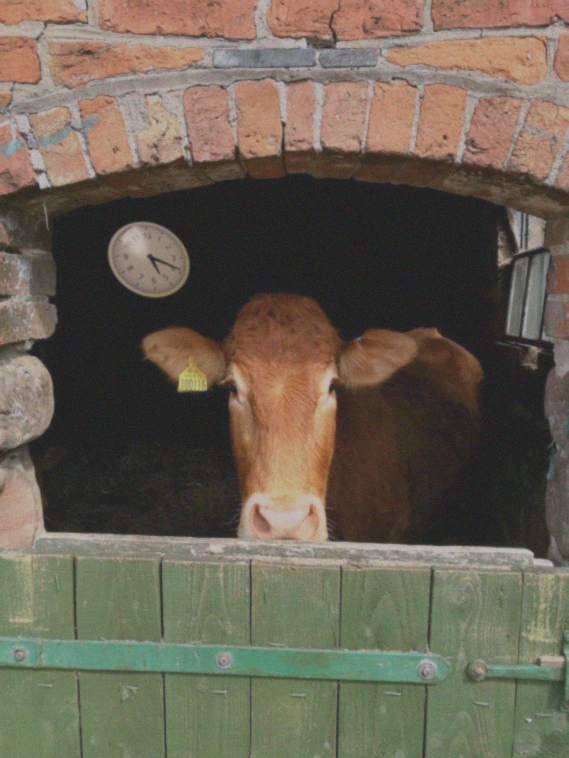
{"hour": 5, "minute": 19}
